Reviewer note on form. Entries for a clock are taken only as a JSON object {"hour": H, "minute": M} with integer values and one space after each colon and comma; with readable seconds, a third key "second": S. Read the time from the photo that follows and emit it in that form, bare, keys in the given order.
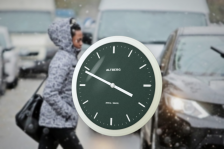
{"hour": 3, "minute": 49}
